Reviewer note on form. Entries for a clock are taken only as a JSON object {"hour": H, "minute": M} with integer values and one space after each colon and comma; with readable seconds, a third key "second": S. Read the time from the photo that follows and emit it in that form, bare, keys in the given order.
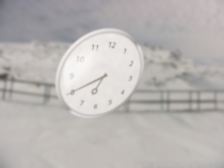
{"hour": 6, "minute": 40}
